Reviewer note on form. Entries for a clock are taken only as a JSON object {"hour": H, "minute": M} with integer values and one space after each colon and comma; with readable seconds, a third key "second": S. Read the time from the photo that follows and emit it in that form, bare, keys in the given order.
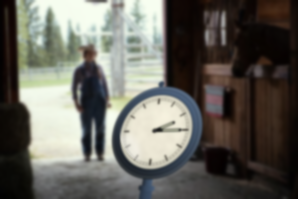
{"hour": 2, "minute": 15}
